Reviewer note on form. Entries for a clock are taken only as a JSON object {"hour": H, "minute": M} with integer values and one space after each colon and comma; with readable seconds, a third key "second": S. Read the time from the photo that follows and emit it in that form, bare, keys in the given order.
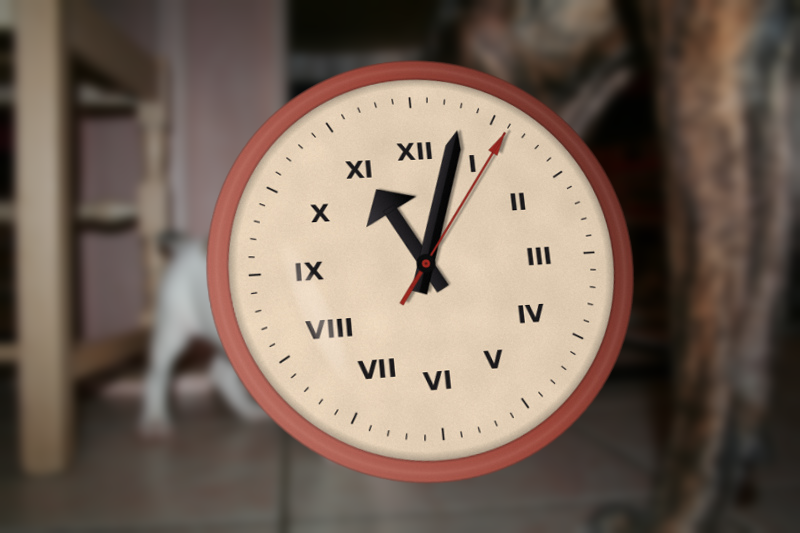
{"hour": 11, "minute": 3, "second": 6}
